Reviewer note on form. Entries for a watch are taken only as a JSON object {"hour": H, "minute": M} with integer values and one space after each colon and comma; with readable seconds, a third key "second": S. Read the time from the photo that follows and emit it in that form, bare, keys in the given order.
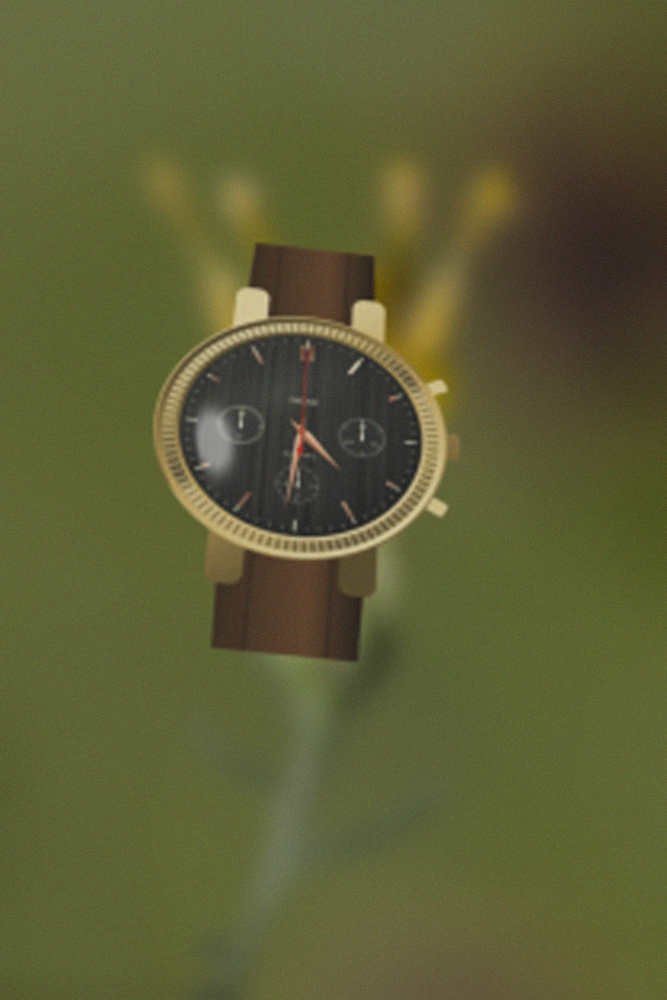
{"hour": 4, "minute": 31}
